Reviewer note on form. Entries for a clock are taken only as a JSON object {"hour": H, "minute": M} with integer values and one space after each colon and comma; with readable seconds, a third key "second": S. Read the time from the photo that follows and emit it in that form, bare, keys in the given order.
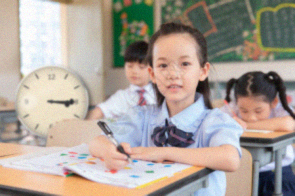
{"hour": 3, "minute": 15}
